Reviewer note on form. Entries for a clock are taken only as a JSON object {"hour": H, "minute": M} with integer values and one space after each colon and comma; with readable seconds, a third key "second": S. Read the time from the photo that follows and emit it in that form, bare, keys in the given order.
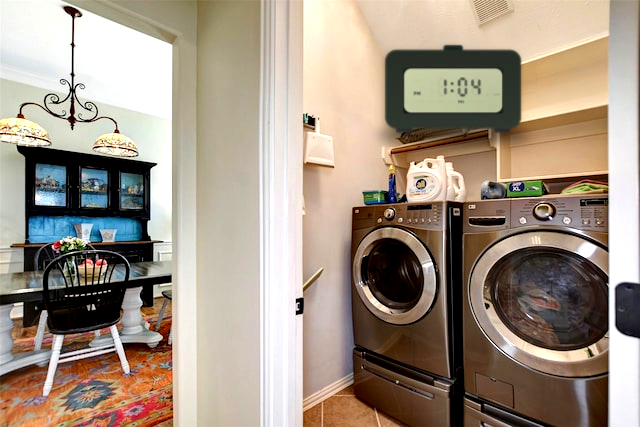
{"hour": 1, "minute": 4}
